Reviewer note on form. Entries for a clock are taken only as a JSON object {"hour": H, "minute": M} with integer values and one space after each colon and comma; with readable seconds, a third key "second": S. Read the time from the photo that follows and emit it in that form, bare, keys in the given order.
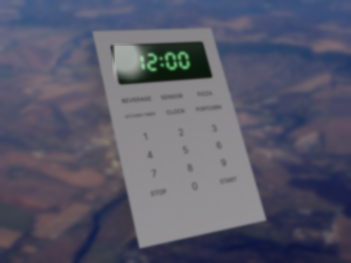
{"hour": 12, "minute": 0}
